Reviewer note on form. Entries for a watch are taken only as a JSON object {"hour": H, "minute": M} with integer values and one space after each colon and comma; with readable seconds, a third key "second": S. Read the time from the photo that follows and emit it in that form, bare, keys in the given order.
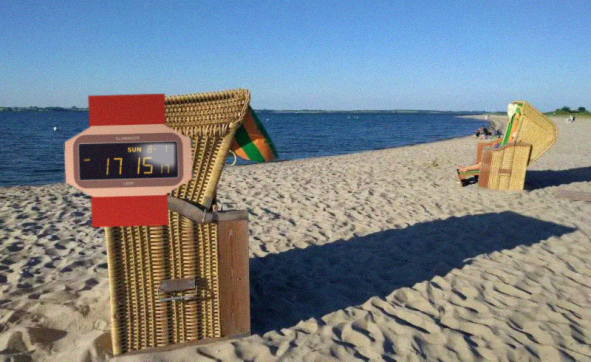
{"hour": 17, "minute": 15}
